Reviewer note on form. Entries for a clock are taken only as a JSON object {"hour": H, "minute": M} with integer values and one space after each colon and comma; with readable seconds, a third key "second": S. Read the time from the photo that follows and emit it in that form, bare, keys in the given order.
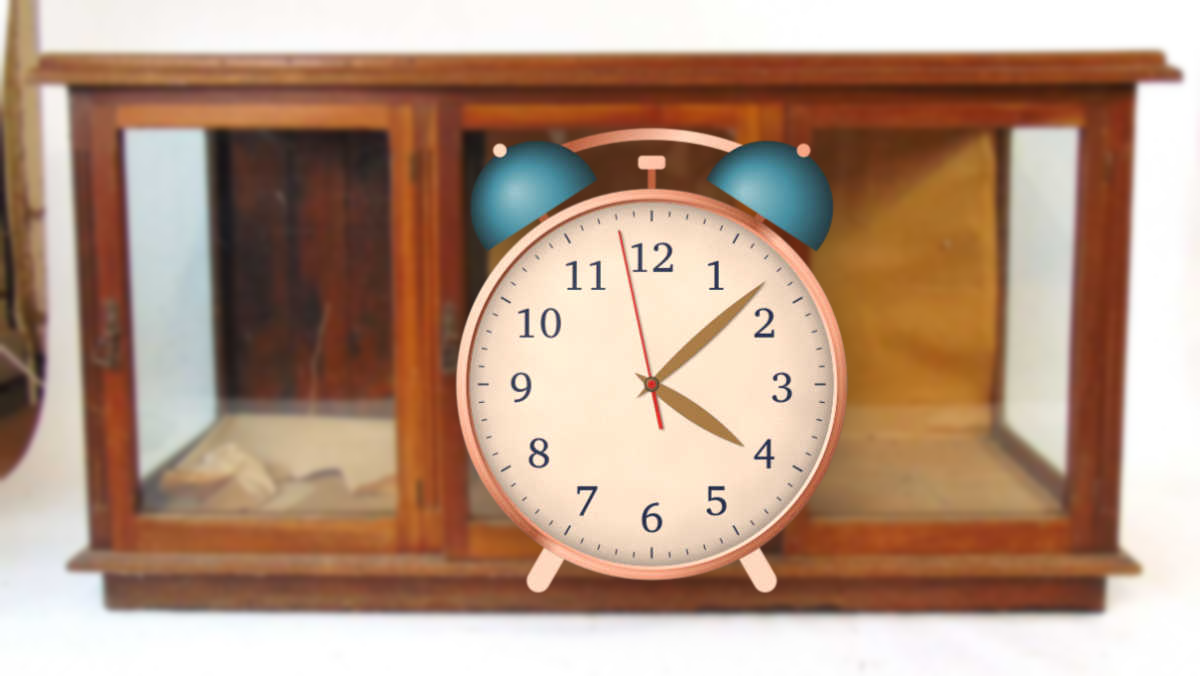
{"hour": 4, "minute": 7, "second": 58}
